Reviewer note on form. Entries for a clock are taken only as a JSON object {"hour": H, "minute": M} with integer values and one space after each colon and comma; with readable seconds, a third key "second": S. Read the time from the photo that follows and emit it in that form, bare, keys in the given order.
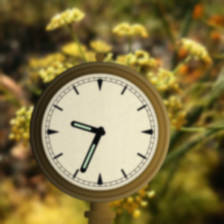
{"hour": 9, "minute": 34}
